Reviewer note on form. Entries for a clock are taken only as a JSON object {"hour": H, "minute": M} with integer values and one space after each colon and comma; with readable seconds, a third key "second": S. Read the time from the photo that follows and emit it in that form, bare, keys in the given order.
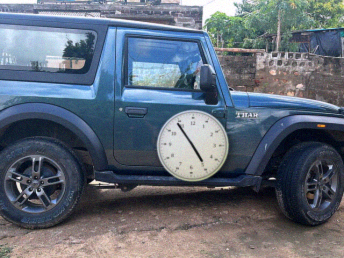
{"hour": 4, "minute": 54}
